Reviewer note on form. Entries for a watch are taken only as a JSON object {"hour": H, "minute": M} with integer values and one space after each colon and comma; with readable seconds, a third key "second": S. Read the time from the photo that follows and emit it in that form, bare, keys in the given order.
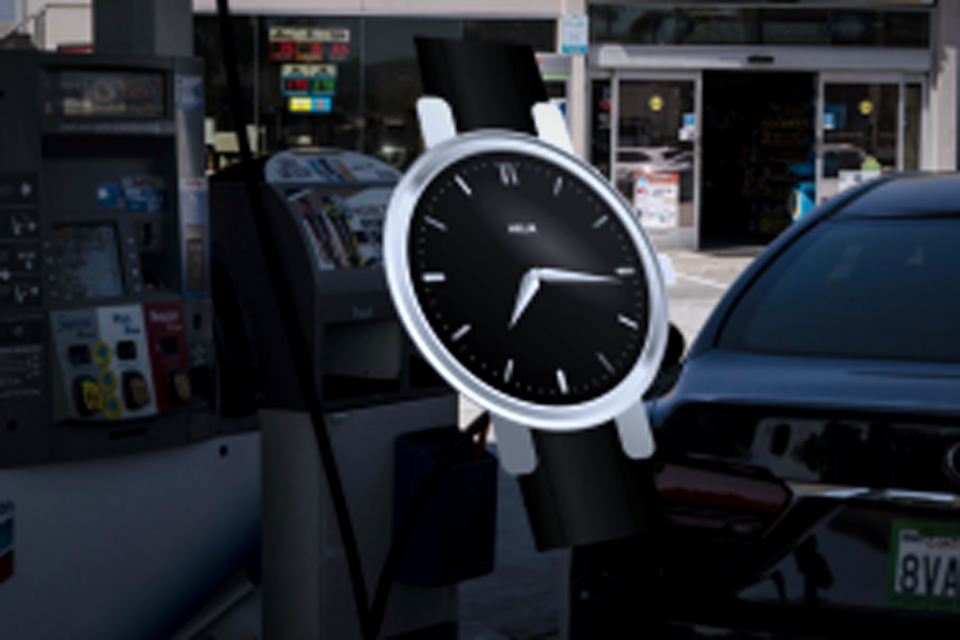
{"hour": 7, "minute": 16}
